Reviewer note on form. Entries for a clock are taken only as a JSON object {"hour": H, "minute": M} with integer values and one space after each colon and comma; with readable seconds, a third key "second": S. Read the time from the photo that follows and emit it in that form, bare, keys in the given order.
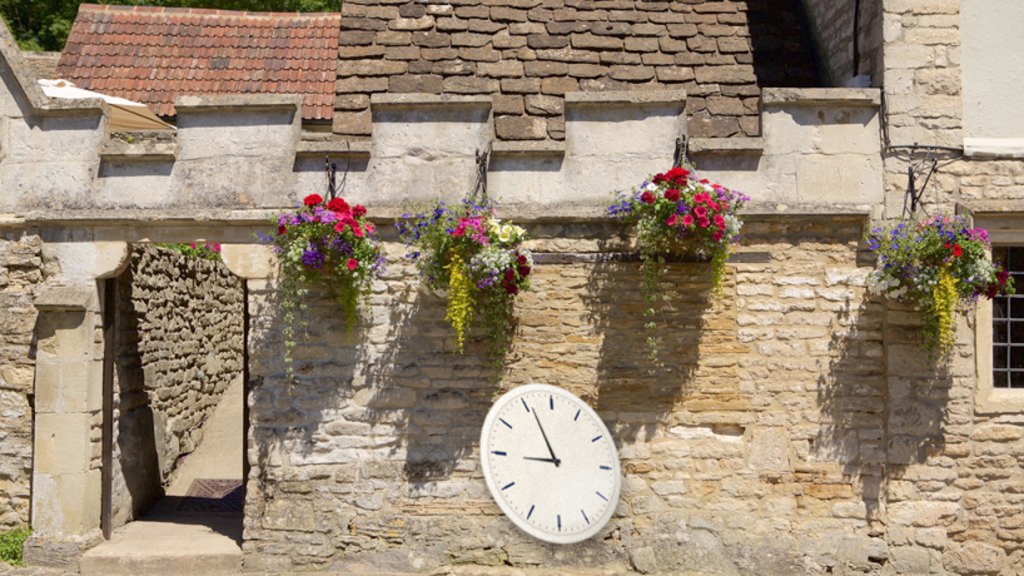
{"hour": 8, "minute": 56}
